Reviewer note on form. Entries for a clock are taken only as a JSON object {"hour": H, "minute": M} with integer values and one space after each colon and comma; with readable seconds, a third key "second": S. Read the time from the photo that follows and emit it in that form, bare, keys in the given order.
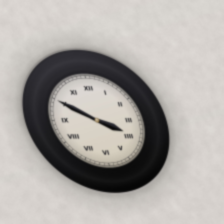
{"hour": 3, "minute": 50}
